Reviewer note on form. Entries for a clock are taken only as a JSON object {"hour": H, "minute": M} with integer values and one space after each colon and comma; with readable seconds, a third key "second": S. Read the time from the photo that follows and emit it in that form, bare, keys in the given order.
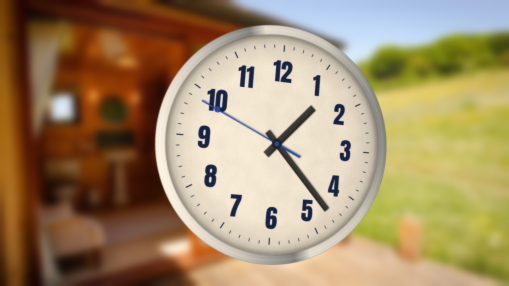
{"hour": 1, "minute": 22, "second": 49}
